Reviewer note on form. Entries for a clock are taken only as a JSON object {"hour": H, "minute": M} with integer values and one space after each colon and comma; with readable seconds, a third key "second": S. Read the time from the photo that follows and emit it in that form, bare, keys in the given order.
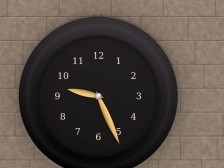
{"hour": 9, "minute": 26}
